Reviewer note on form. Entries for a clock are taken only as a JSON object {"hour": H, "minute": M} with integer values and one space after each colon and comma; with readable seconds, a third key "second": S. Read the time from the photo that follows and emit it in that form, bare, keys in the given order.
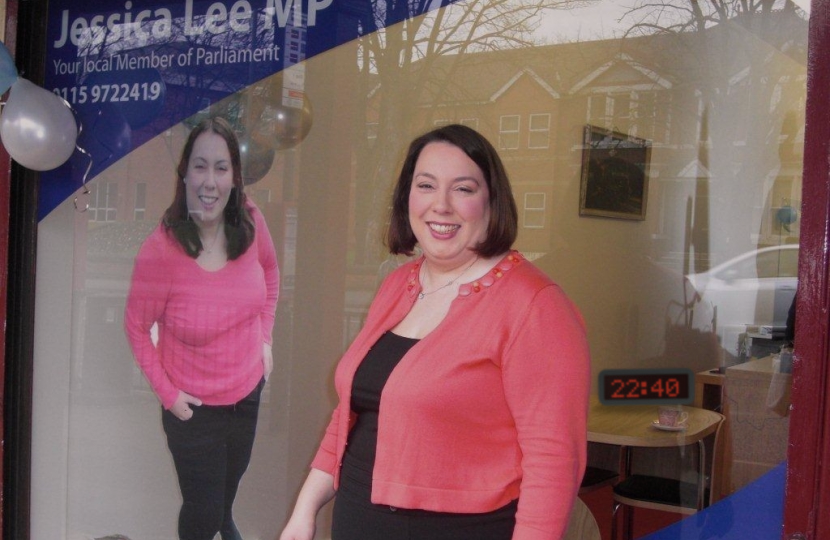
{"hour": 22, "minute": 40}
